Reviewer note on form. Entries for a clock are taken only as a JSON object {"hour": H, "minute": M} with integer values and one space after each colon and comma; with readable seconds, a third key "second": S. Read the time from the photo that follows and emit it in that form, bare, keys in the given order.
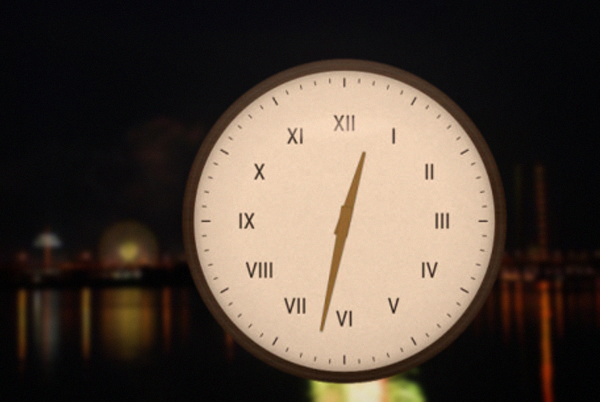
{"hour": 12, "minute": 32}
